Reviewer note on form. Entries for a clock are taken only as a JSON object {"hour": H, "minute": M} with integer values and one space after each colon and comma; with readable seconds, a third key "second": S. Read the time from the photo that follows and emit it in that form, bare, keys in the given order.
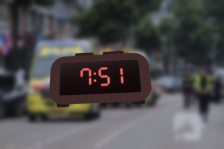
{"hour": 7, "minute": 51}
